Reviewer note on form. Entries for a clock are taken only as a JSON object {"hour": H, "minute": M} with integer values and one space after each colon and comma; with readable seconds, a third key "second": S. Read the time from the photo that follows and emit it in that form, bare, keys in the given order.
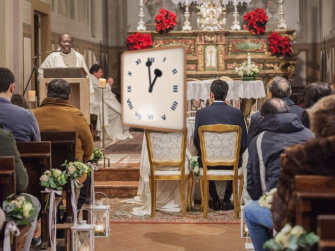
{"hour": 12, "minute": 59}
